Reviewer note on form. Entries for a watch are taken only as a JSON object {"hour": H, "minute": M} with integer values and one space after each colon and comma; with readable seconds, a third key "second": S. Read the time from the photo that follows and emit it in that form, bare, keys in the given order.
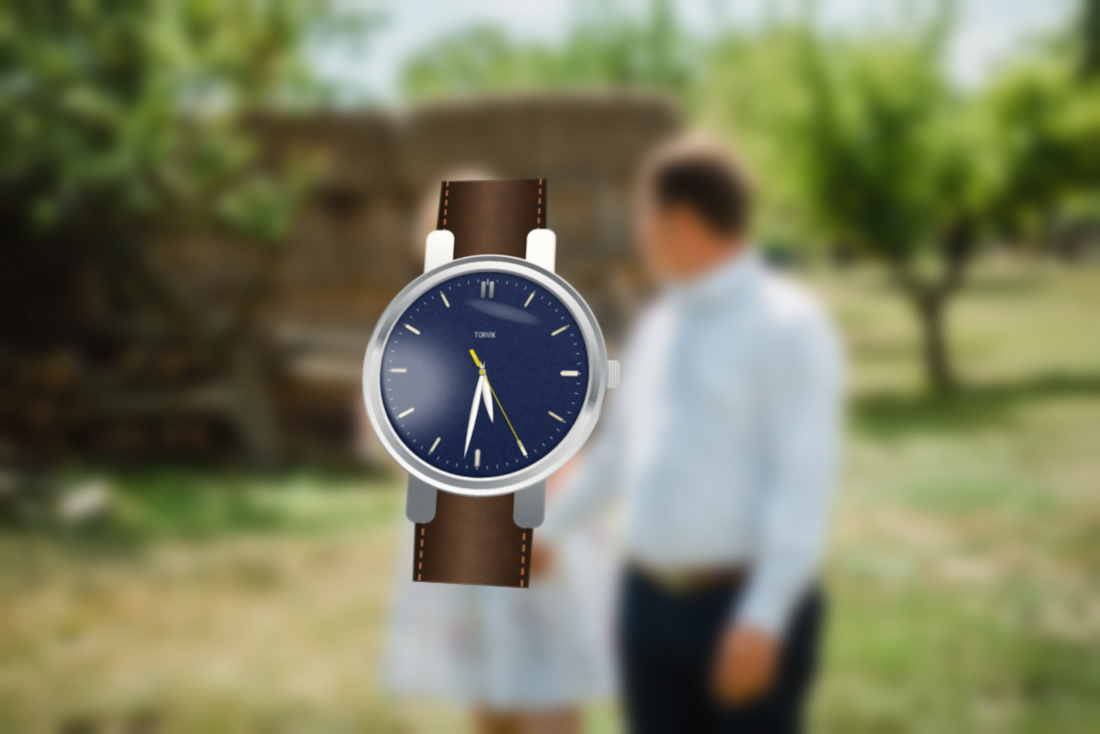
{"hour": 5, "minute": 31, "second": 25}
